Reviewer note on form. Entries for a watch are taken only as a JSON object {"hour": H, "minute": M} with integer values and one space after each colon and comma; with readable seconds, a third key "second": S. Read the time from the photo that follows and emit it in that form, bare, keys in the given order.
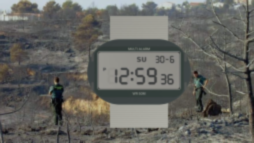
{"hour": 12, "minute": 59, "second": 36}
